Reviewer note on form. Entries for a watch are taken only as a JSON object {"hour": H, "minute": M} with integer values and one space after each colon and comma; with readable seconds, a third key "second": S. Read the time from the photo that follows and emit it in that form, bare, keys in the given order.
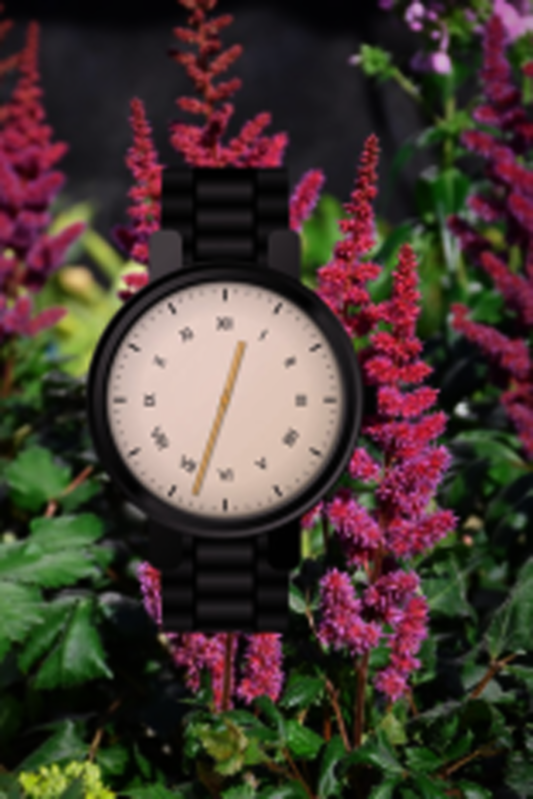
{"hour": 12, "minute": 33}
